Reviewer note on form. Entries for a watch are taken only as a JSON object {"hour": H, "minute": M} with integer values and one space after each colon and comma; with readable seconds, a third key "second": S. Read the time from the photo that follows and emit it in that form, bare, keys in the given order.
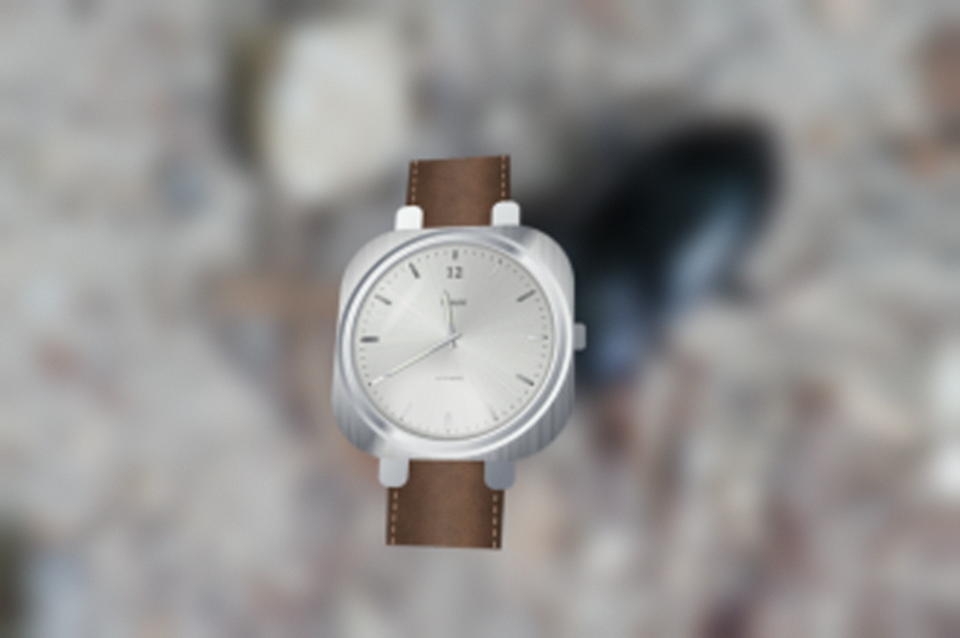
{"hour": 11, "minute": 40}
